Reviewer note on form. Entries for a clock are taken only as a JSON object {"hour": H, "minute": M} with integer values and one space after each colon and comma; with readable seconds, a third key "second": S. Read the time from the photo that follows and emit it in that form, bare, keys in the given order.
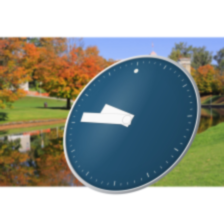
{"hour": 9, "minute": 46}
